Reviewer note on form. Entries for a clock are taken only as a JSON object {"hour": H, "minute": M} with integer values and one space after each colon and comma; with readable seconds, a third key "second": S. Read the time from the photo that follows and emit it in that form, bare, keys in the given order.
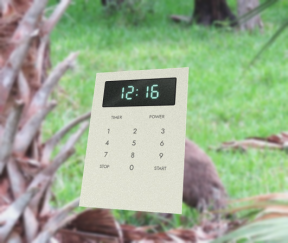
{"hour": 12, "minute": 16}
